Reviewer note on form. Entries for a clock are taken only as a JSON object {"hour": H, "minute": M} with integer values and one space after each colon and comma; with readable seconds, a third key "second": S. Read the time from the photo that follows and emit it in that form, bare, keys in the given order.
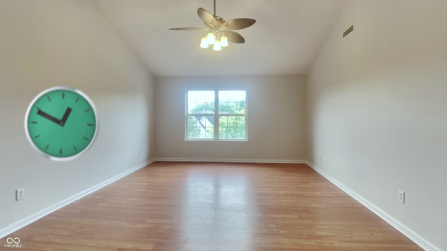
{"hour": 12, "minute": 49}
